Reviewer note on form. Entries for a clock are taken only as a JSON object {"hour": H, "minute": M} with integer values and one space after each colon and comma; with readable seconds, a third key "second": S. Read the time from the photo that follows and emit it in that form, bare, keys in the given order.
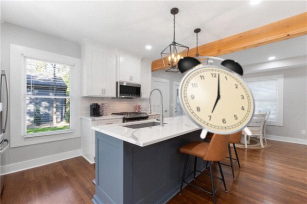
{"hour": 7, "minute": 2}
